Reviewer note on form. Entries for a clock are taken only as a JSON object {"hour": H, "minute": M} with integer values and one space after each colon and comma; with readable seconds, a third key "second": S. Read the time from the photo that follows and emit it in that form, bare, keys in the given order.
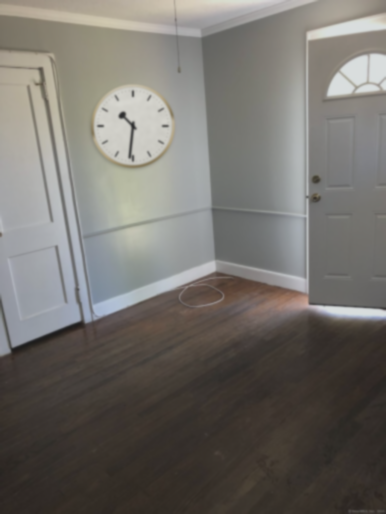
{"hour": 10, "minute": 31}
